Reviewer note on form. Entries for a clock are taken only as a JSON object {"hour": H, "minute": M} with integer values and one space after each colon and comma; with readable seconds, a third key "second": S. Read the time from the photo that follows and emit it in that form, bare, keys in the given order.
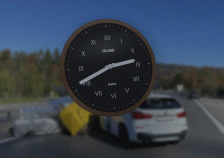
{"hour": 2, "minute": 41}
